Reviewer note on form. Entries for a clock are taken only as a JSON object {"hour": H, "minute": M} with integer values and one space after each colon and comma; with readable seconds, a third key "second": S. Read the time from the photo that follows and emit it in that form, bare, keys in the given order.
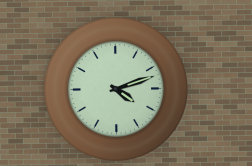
{"hour": 4, "minute": 12}
